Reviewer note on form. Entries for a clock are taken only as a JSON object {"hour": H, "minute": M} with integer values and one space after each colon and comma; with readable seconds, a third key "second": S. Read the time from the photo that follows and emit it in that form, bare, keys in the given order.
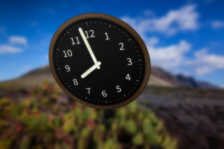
{"hour": 7, "minute": 58}
